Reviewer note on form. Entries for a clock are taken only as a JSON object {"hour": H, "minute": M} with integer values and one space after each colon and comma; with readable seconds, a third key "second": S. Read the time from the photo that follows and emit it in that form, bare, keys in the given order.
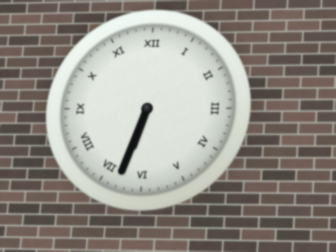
{"hour": 6, "minute": 33}
